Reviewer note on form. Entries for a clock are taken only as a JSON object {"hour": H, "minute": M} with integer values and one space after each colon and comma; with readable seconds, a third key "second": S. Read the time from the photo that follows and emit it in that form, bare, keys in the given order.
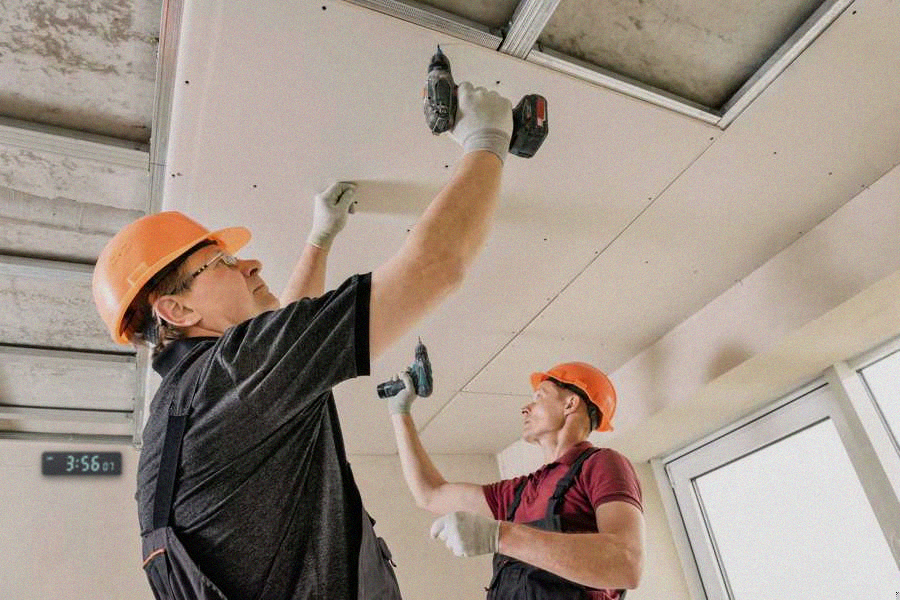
{"hour": 3, "minute": 56}
